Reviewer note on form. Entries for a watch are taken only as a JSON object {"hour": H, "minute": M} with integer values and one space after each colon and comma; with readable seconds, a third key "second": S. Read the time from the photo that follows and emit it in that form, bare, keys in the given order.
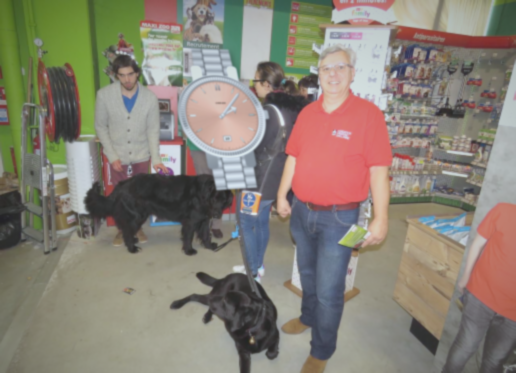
{"hour": 2, "minute": 7}
